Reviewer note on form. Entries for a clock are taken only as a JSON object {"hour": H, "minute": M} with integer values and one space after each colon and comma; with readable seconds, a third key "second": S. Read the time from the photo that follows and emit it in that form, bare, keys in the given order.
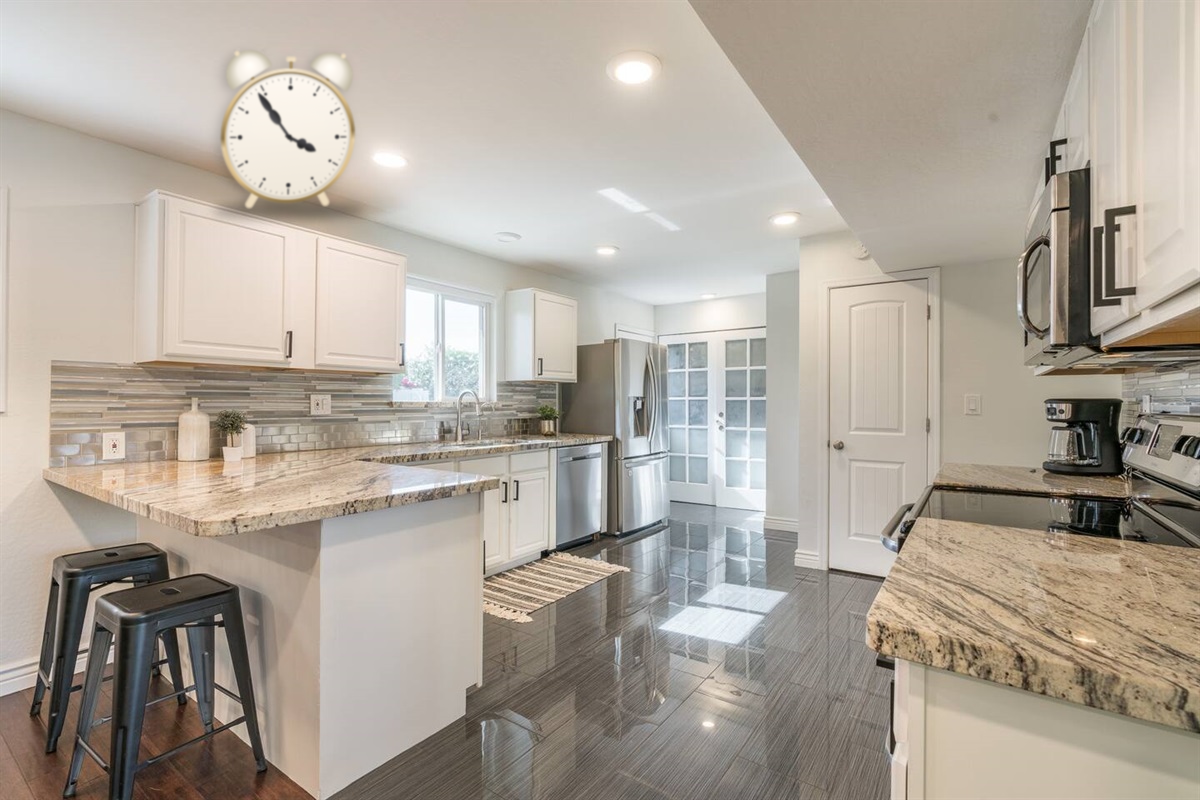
{"hour": 3, "minute": 54}
